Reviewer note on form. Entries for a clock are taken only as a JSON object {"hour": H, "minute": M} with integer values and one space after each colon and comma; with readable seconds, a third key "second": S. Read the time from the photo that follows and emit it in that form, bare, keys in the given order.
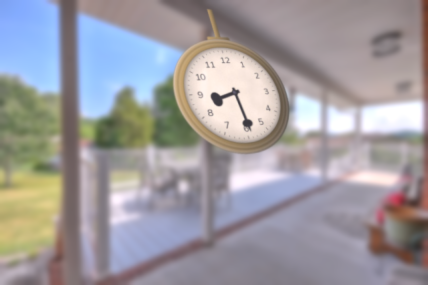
{"hour": 8, "minute": 29}
